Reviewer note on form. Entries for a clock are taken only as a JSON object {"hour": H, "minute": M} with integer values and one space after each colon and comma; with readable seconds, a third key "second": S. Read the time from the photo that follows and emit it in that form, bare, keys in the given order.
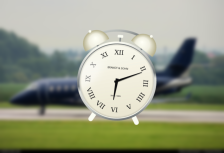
{"hour": 6, "minute": 11}
